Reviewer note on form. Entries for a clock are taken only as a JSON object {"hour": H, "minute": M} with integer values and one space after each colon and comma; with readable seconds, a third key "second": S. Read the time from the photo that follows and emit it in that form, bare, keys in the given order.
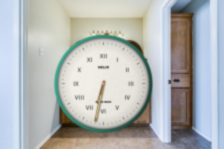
{"hour": 6, "minute": 32}
